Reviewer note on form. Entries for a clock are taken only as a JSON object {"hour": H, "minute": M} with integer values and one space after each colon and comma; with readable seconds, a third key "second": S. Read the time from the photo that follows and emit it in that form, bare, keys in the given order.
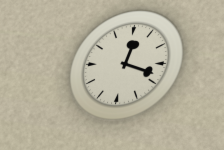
{"hour": 12, "minute": 18}
